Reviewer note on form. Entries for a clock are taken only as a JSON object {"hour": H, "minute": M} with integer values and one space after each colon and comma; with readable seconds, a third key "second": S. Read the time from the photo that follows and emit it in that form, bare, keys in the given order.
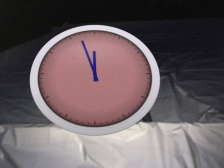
{"hour": 11, "minute": 57}
